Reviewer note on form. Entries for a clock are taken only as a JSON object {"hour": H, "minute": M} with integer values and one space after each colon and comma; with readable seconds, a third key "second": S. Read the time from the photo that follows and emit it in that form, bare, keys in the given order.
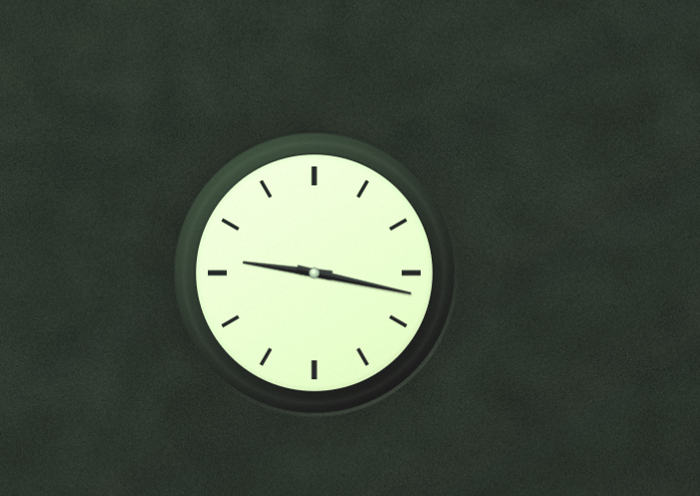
{"hour": 9, "minute": 17}
